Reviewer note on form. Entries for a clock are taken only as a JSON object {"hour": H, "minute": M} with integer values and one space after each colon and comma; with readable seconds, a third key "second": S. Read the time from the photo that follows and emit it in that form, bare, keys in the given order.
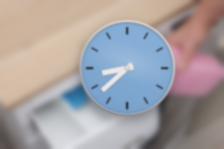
{"hour": 8, "minute": 38}
